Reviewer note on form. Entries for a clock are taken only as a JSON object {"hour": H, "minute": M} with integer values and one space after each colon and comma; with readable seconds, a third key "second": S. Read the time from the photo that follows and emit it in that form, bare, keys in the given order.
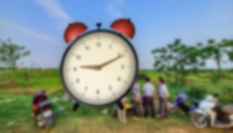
{"hour": 9, "minute": 11}
